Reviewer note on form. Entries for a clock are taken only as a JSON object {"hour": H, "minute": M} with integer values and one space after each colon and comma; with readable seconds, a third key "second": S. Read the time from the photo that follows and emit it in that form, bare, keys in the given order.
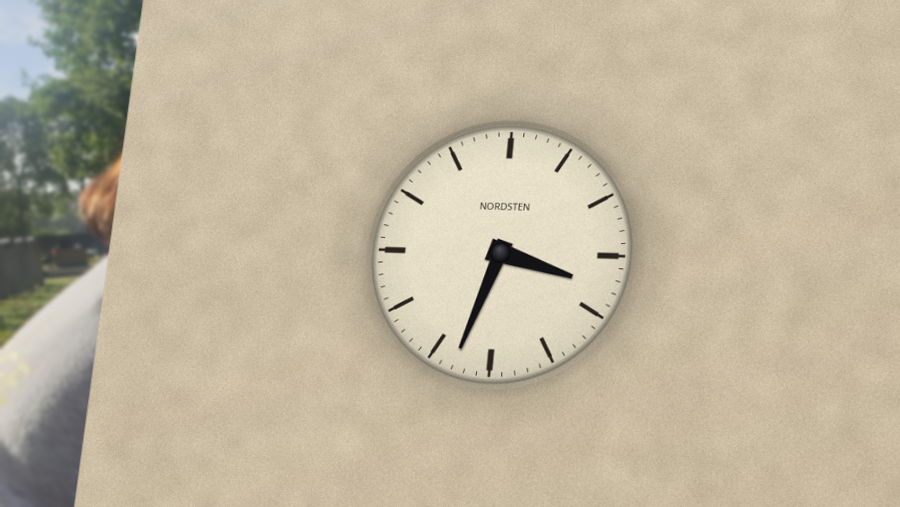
{"hour": 3, "minute": 33}
